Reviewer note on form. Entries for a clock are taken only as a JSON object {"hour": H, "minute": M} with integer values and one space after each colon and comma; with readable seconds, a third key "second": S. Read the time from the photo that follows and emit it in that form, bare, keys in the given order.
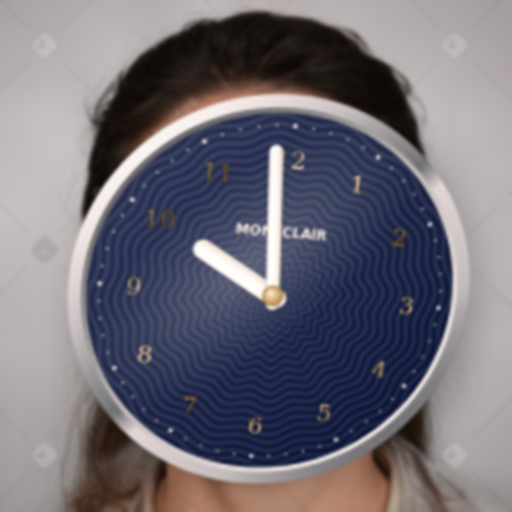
{"hour": 9, "minute": 59}
